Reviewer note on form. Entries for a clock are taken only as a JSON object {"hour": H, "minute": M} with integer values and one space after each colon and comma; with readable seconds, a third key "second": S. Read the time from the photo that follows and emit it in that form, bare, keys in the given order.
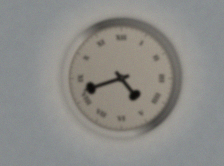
{"hour": 4, "minute": 42}
